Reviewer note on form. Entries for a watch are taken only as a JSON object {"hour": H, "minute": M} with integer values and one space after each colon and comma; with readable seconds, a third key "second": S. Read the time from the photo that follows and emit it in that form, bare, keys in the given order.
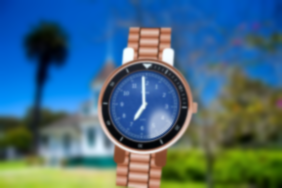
{"hour": 6, "minute": 59}
